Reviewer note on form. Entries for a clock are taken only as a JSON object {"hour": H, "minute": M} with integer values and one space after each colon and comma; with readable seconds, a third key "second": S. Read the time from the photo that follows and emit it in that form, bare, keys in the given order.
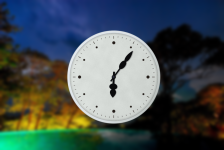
{"hour": 6, "minute": 6}
